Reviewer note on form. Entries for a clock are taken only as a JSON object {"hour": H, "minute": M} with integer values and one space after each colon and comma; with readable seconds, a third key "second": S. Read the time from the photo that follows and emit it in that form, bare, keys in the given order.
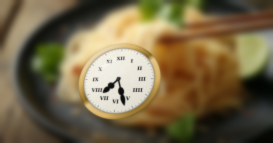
{"hour": 7, "minute": 27}
